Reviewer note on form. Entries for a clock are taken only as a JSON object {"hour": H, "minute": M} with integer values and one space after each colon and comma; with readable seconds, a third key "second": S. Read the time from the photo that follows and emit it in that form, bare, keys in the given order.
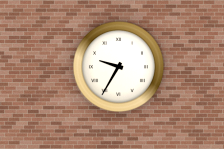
{"hour": 9, "minute": 35}
